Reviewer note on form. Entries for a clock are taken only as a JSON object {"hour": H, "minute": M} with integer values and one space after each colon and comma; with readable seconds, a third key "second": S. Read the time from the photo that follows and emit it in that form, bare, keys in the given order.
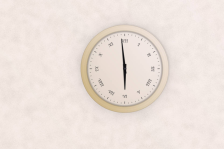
{"hour": 5, "minute": 59}
